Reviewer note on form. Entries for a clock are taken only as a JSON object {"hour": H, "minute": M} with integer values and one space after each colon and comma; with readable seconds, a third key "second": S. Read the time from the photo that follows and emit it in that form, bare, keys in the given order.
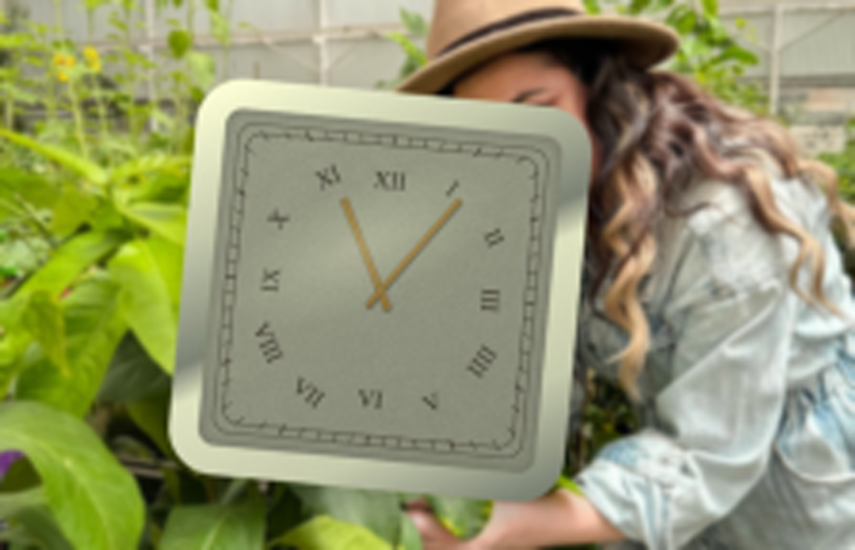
{"hour": 11, "minute": 6}
